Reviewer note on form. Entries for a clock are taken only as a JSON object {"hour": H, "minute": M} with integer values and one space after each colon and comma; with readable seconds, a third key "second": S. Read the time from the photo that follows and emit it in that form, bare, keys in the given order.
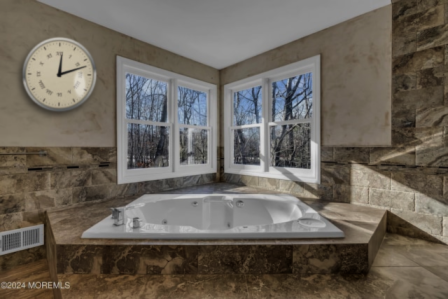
{"hour": 12, "minute": 12}
